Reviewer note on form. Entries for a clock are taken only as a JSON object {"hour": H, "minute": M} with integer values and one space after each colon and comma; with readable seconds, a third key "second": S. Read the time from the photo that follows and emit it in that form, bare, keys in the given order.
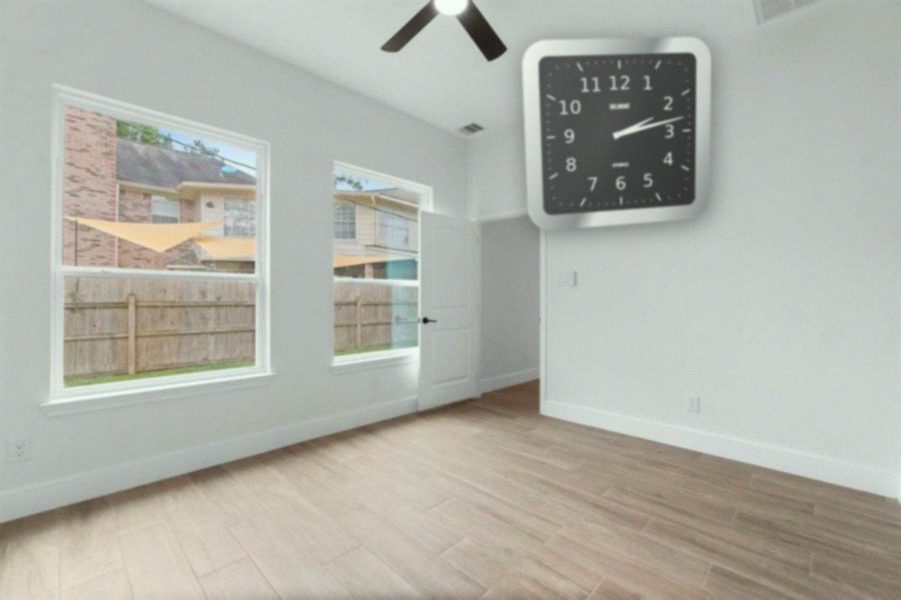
{"hour": 2, "minute": 13}
